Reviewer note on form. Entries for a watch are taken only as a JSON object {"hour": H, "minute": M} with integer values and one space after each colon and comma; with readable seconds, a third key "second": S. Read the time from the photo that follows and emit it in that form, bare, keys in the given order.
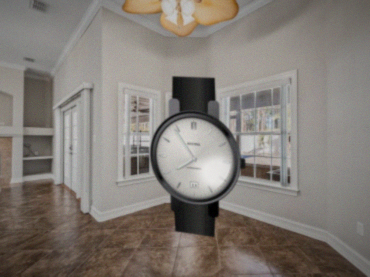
{"hour": 7, "minute": 54}
